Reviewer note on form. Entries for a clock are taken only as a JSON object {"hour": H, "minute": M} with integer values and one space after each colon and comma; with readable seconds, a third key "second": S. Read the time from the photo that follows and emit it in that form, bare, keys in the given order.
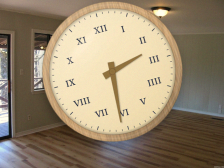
{"hour": 2, "minute": 31}
